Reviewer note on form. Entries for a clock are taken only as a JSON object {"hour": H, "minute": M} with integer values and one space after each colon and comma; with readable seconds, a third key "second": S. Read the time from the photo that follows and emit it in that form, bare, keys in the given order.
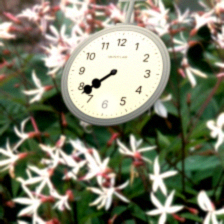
{"hour": 7, "minute": 38}
